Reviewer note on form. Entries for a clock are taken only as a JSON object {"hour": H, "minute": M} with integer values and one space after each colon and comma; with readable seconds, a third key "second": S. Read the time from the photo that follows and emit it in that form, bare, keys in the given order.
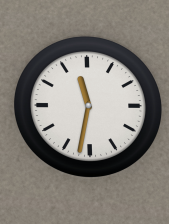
{"hour": 11, "minute": 32}
